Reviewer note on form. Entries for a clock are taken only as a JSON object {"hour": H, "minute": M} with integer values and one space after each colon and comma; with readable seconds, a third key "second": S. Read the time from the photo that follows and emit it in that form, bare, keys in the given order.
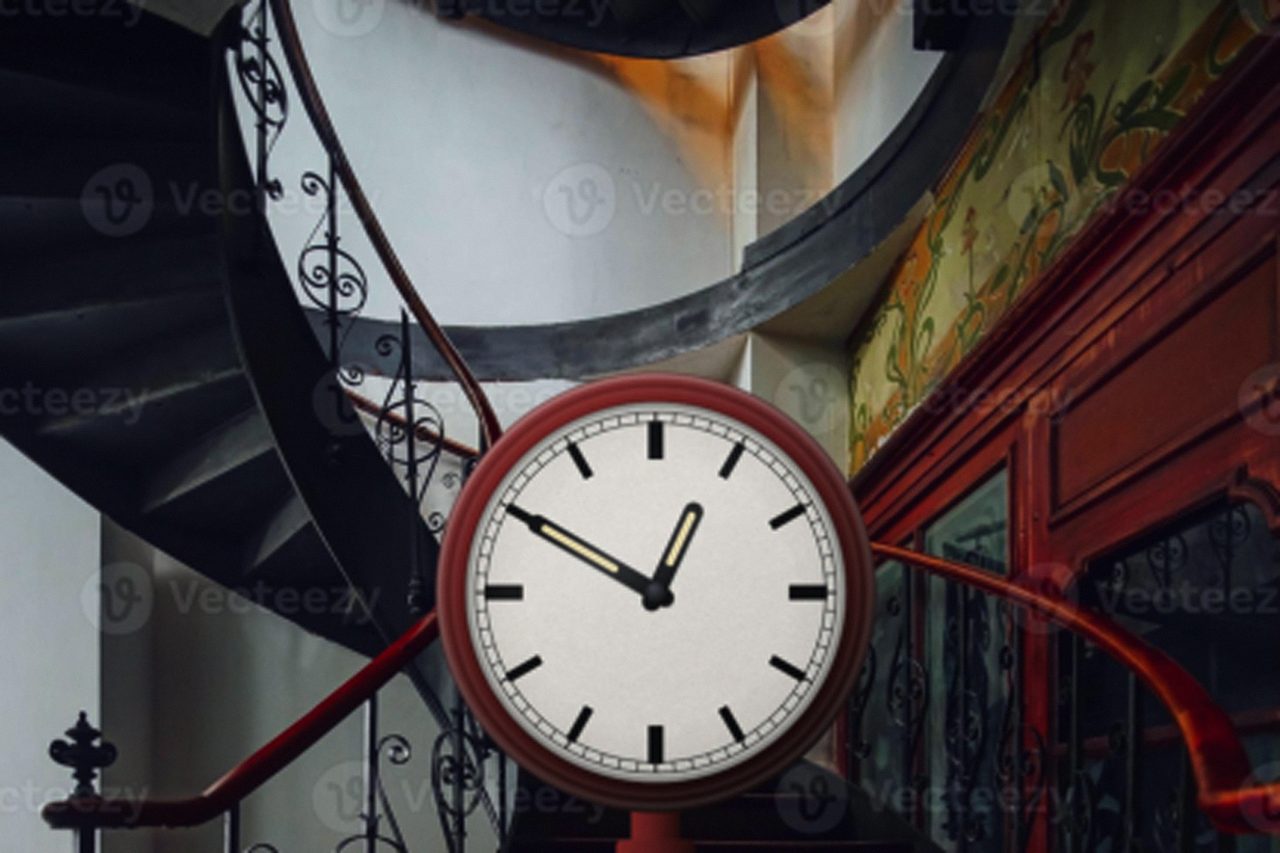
{"hour": 12, "minute": 50}
